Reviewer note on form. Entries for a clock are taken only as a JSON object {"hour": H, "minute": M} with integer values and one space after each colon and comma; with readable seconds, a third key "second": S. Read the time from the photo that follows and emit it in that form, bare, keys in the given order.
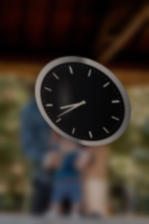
{"hour": 8, "minute": 41}
